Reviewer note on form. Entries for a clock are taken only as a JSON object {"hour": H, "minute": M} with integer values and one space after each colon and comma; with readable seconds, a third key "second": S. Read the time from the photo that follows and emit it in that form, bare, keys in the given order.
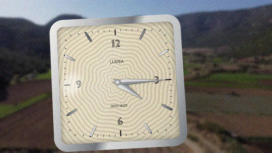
{"hour": 4, "minute": 15}
